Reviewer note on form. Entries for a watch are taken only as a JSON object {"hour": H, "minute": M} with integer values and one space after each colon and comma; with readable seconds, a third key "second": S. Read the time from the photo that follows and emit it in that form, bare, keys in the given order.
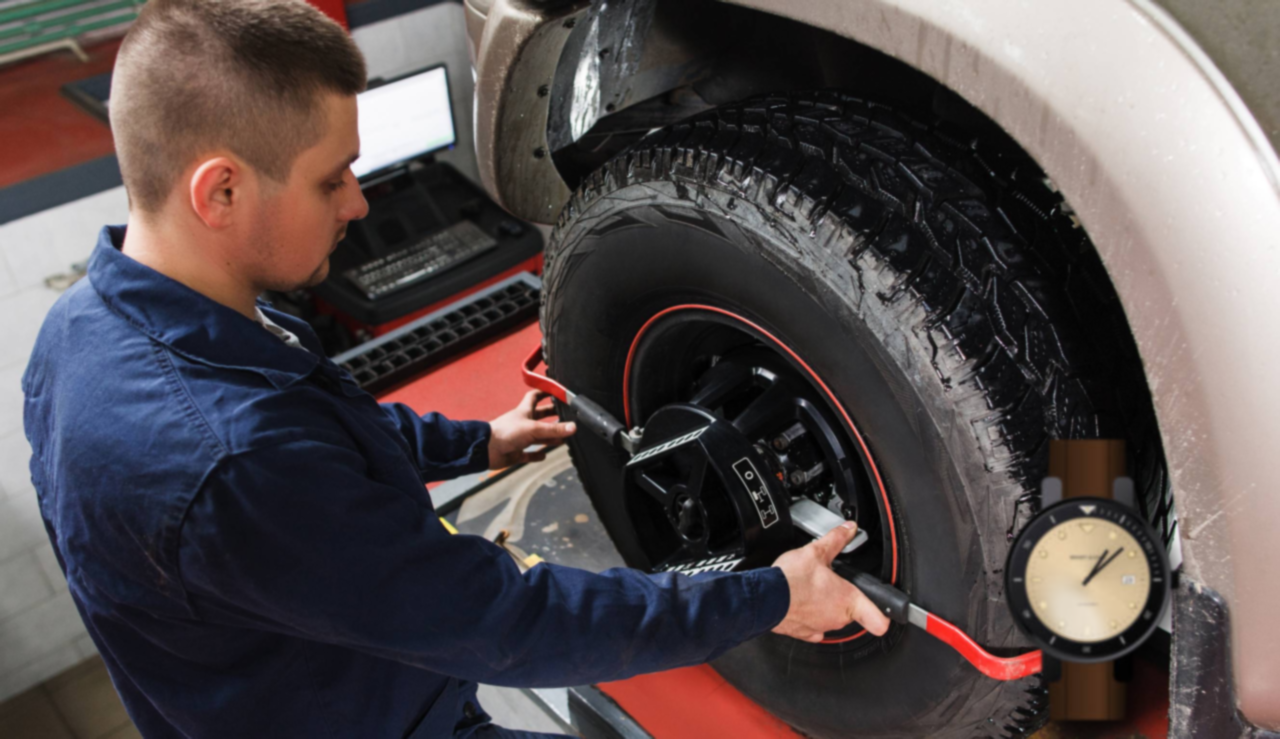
{"hour": 1, "minute": 8}
